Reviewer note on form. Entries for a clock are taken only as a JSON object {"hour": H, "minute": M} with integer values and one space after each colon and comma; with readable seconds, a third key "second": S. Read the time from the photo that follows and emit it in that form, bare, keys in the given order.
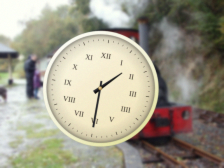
{"hour": 1, "minute": 30}
